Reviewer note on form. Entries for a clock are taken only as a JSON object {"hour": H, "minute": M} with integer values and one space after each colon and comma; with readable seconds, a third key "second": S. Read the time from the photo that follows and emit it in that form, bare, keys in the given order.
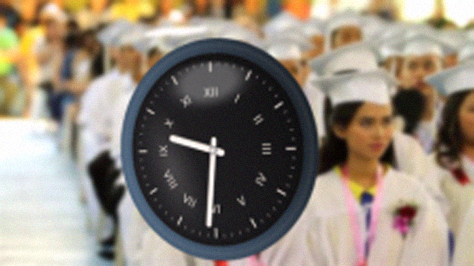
{"hour": 9, "minute": 31}
